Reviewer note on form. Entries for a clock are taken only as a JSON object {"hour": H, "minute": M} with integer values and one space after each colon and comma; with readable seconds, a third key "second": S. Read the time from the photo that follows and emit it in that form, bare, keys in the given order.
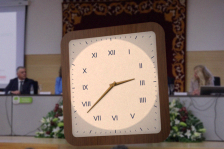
{"hour": 2, "minute": 38}
